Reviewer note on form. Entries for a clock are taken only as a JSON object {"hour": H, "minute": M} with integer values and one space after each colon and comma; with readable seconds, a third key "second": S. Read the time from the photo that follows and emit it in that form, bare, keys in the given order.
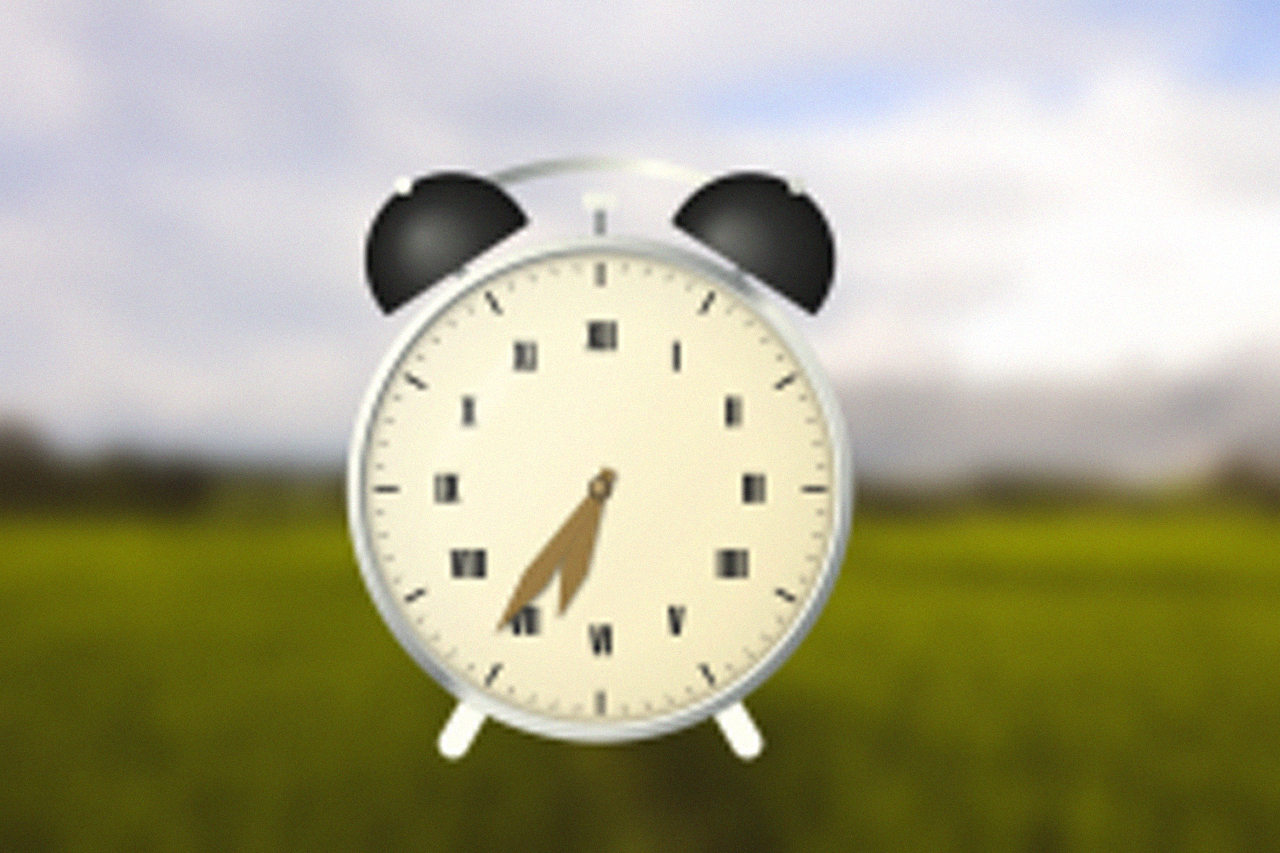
{"hour": 6, "minute": 36}
